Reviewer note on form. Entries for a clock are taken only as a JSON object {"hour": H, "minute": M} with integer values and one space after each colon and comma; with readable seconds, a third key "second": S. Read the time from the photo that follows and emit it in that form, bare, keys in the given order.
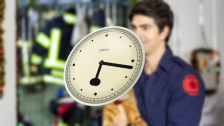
{"hour": 6, "minute": 17}
